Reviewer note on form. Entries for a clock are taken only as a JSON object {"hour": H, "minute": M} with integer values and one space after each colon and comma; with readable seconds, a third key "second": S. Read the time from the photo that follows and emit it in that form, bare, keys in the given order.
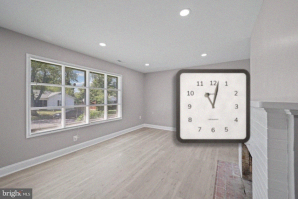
{"hour": 11, "minute": 2}
